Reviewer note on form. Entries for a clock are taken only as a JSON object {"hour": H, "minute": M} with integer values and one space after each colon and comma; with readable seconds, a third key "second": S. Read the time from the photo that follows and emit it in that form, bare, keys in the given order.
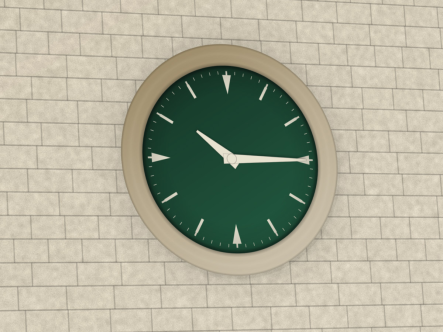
{"hour": 10, "minute": 15}
